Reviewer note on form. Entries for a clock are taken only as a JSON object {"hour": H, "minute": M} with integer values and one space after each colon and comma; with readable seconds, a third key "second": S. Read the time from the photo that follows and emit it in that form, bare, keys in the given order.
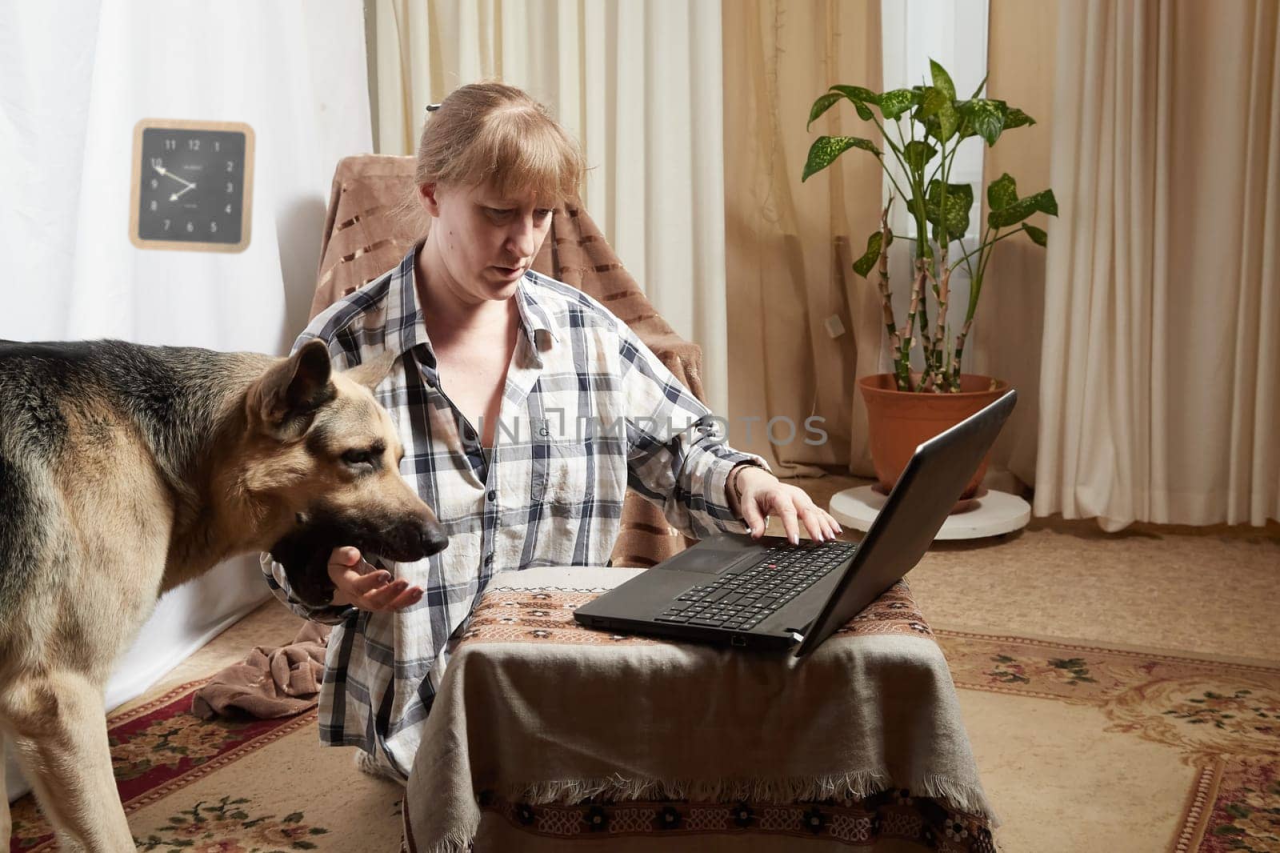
{"hour": 7, "minute": 49}
